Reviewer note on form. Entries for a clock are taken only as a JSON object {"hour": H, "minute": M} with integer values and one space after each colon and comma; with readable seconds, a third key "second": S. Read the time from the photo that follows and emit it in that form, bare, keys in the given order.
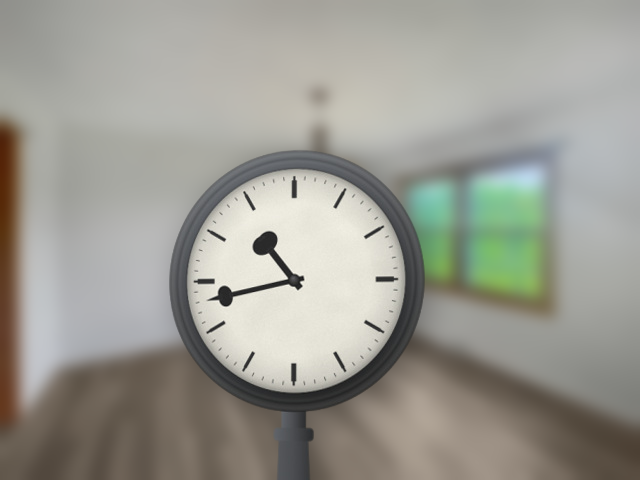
{"hour": 10, "minute": 43}
